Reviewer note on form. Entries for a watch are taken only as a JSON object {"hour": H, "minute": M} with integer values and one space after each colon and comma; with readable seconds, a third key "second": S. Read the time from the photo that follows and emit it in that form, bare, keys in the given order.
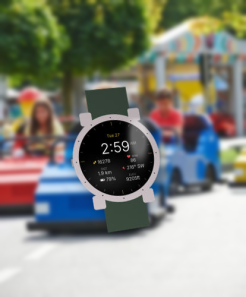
{"hour": 2, "minute": 59}
